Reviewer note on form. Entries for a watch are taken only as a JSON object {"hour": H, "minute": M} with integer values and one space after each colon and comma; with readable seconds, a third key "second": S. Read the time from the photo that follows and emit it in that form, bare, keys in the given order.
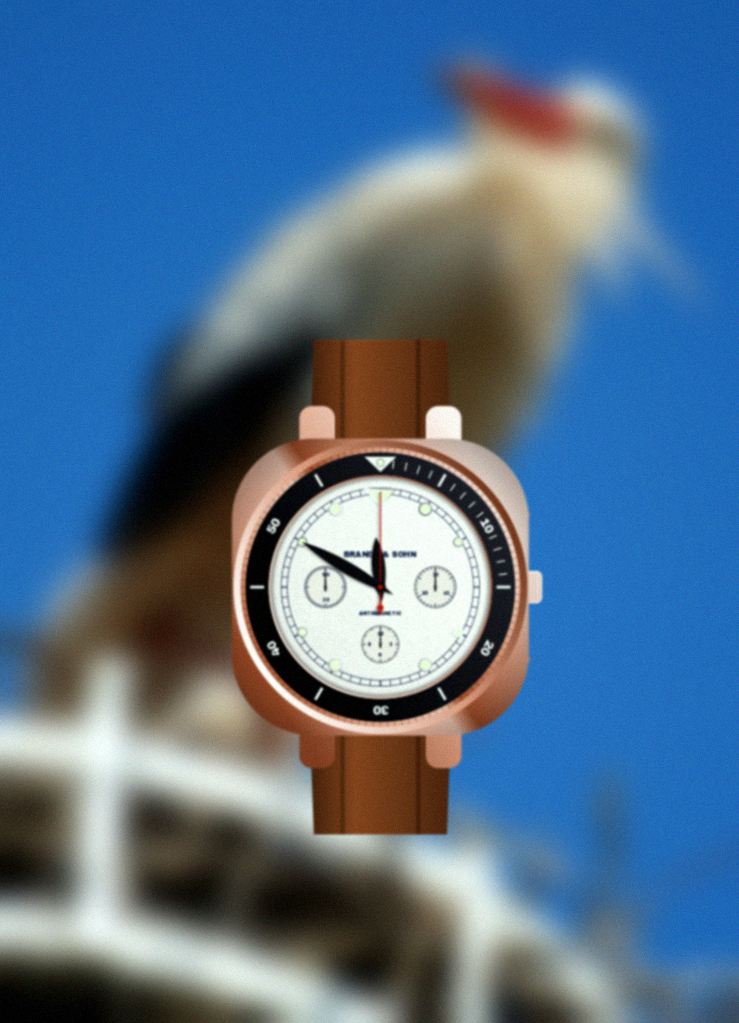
{"hour": 11, "minute": 50}
